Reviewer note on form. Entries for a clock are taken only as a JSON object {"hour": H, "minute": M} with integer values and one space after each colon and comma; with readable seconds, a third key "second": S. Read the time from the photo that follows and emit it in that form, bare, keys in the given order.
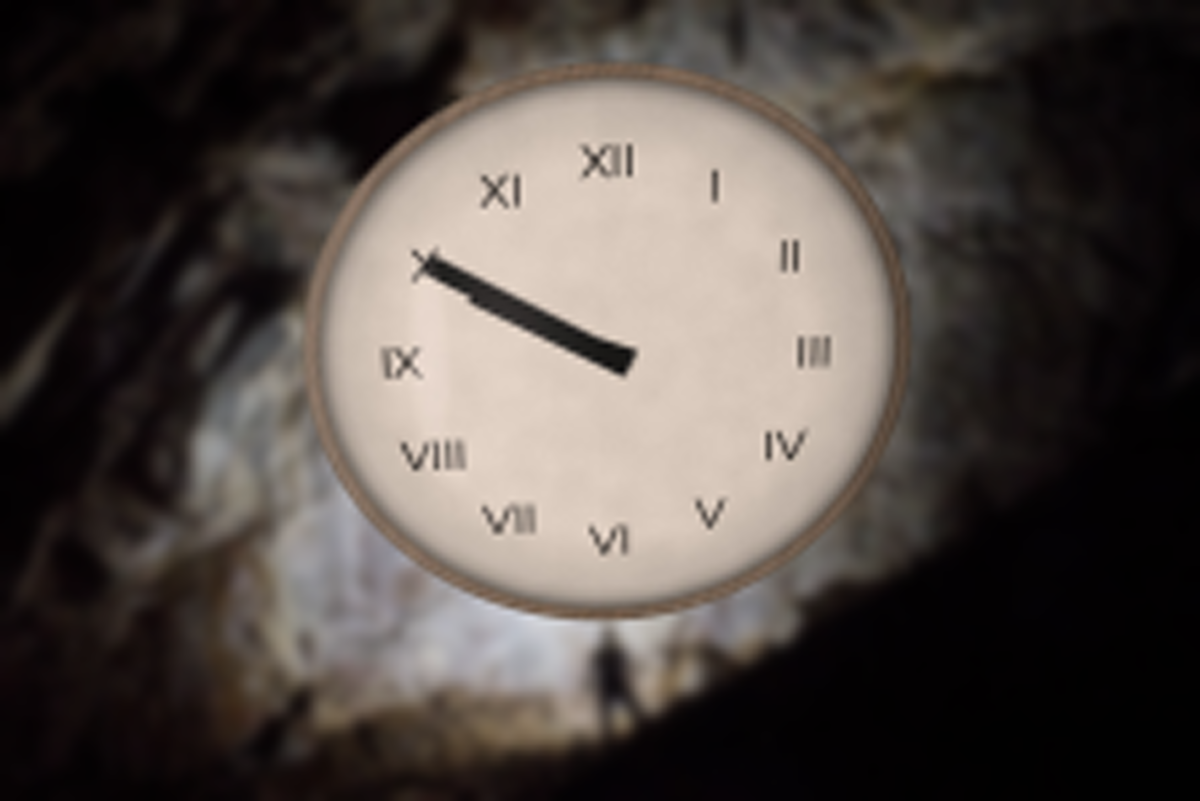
{"hour": 9, "minute": 50}
